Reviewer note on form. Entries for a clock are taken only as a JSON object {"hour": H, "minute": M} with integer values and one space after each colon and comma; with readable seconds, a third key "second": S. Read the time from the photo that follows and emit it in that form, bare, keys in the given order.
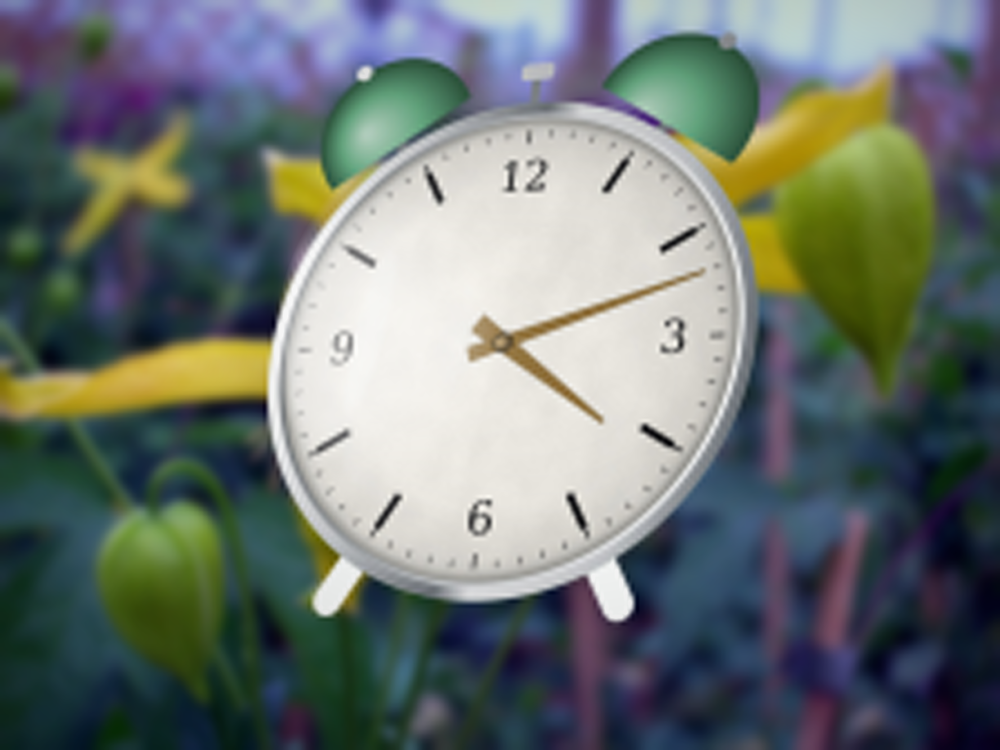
{"hour": 4, "minute": 12}
